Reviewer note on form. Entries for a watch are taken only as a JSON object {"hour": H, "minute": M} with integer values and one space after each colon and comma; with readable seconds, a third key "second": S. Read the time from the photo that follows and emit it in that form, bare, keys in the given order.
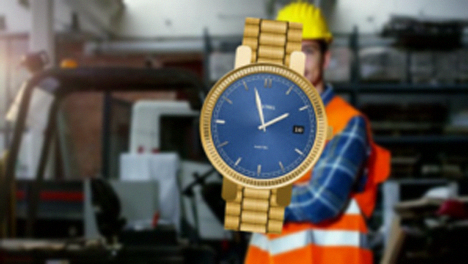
{"hour": 1, "minute": 57}
